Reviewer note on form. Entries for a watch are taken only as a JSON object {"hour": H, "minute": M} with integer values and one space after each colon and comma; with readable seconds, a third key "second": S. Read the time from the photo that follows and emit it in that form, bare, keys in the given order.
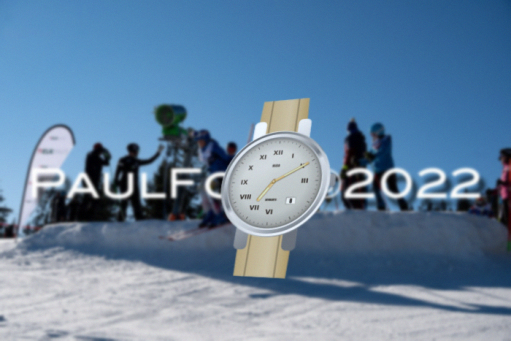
{"hour": 7, "minute": 10}
